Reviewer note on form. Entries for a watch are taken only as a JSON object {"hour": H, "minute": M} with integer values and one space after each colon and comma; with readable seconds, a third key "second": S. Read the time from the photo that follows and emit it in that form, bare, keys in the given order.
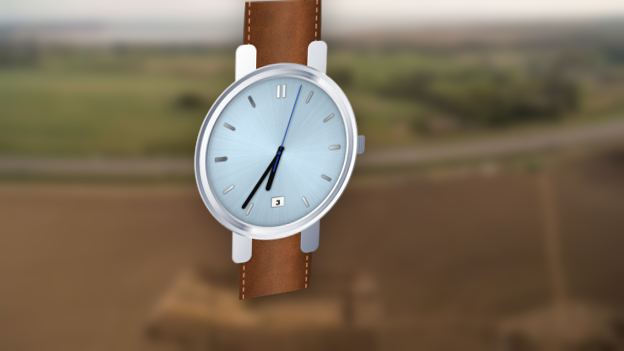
{"hour": 6, "minute": 36, "second": 3}
